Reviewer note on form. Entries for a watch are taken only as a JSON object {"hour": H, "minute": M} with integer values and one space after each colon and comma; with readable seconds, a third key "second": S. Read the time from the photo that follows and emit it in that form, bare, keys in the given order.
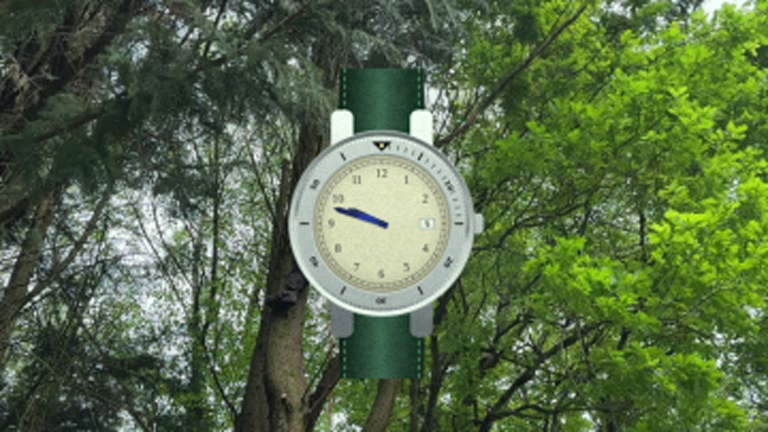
{"hour": 9, "minute": 48}
